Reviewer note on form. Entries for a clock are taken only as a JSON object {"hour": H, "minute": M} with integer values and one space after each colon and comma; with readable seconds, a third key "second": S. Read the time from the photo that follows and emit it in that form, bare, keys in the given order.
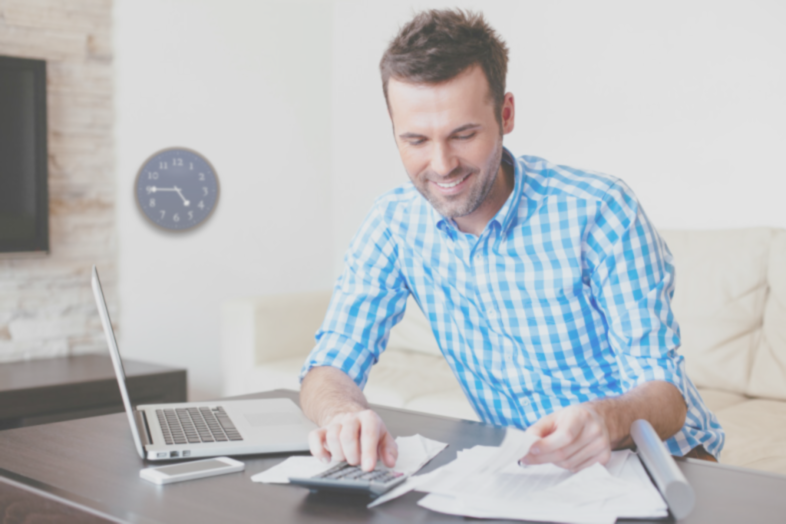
{"hour": 4, "minute": 45}
